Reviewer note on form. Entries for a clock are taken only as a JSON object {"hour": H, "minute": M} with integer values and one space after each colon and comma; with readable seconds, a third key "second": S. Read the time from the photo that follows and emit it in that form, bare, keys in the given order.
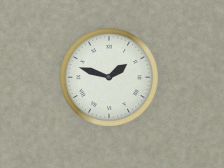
{"hour": 1, "minute": 48}
